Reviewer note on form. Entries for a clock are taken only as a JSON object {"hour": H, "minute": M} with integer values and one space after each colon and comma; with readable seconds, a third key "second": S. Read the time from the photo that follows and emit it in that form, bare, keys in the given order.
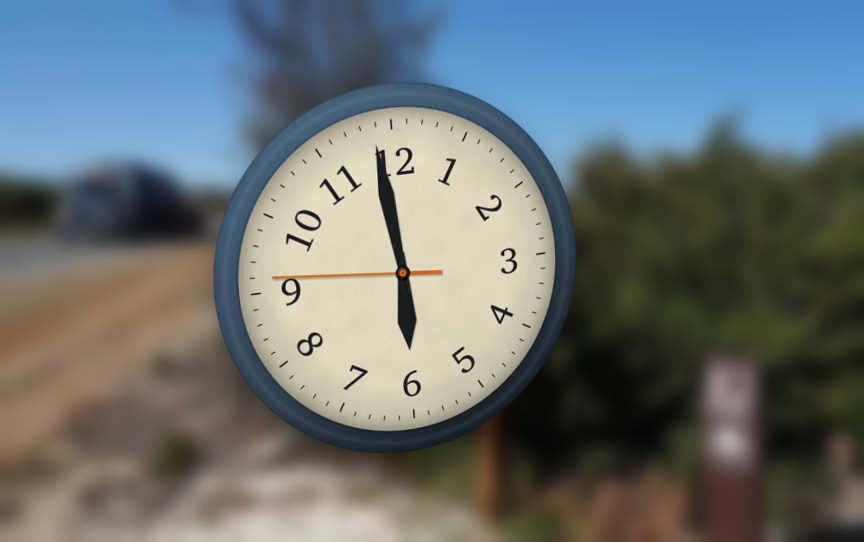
{"hour": 5, "minute": 58, "second": 46}
